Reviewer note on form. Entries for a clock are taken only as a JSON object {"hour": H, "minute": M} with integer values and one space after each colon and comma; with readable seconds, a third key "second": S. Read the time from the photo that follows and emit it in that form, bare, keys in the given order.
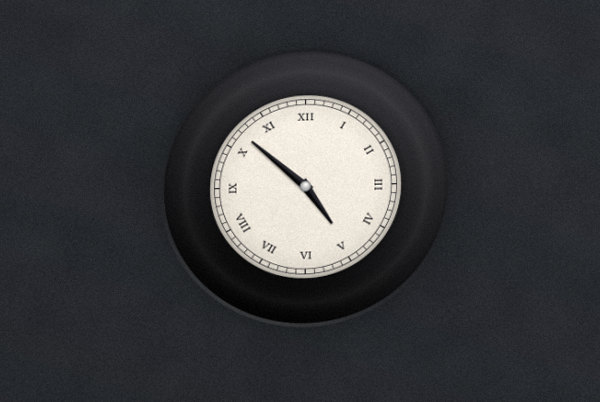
{"hour": 4, "minute": 52}
